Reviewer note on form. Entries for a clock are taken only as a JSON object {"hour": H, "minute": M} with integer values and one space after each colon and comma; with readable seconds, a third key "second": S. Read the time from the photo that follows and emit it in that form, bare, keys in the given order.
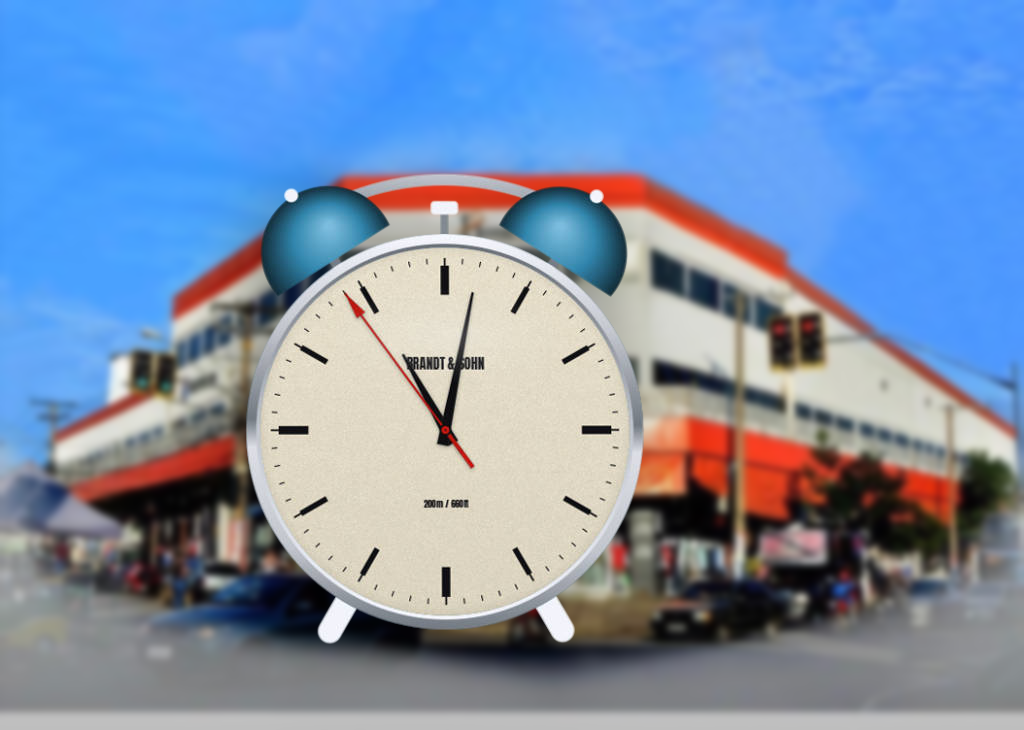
{"hour": 11, "minute": 1, "second": 54}
